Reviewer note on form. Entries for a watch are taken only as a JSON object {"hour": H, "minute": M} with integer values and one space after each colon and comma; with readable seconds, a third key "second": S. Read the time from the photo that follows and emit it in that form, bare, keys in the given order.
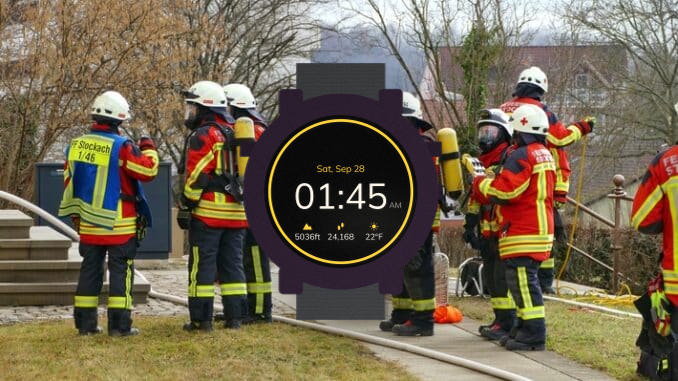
{"hour": 1, "minute": 45}
